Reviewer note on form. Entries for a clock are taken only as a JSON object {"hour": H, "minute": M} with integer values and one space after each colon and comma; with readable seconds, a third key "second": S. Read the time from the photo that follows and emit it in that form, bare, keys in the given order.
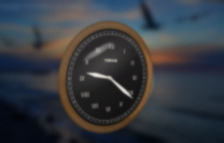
{"hour": 9, "minute": 21}
